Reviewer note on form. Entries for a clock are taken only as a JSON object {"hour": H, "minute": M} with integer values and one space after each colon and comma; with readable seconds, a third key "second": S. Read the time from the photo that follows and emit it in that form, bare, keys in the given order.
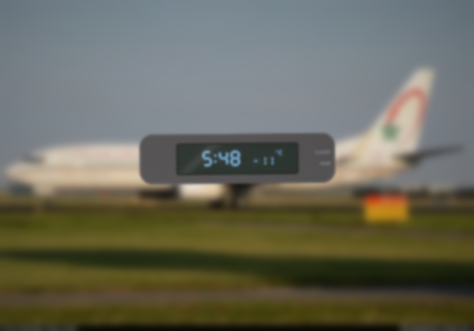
{"hour": 5, "minute": 48}
